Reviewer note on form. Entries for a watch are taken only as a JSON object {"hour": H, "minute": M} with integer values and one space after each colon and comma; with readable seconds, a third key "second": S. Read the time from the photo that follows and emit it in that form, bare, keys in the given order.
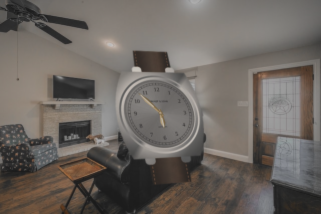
{"hour": 5, "minute": 53}
